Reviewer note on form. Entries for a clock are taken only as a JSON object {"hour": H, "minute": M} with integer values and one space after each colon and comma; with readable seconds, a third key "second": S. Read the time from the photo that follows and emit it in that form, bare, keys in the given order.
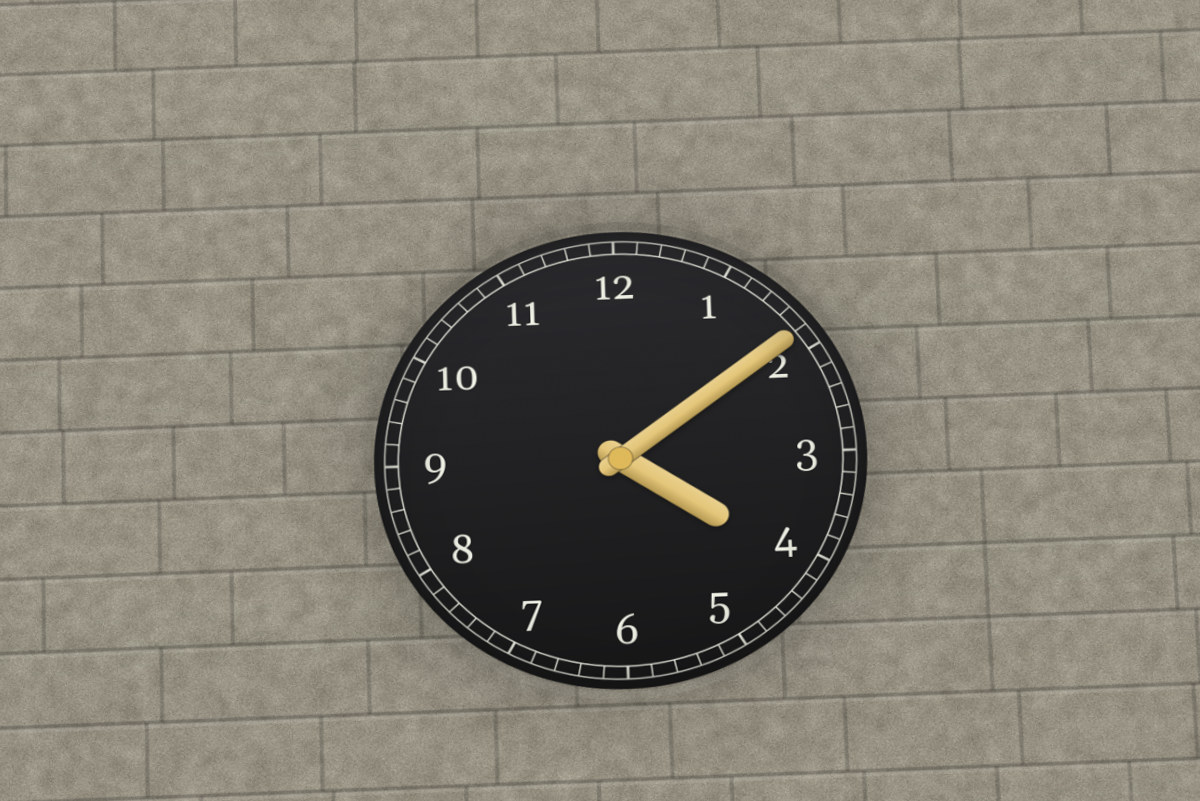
{"hour": 4, "minute": 9}
